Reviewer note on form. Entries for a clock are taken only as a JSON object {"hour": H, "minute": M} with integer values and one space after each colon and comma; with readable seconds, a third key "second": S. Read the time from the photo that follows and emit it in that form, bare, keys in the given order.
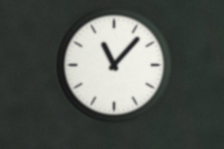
{"hour": 11, "minute": 7}
